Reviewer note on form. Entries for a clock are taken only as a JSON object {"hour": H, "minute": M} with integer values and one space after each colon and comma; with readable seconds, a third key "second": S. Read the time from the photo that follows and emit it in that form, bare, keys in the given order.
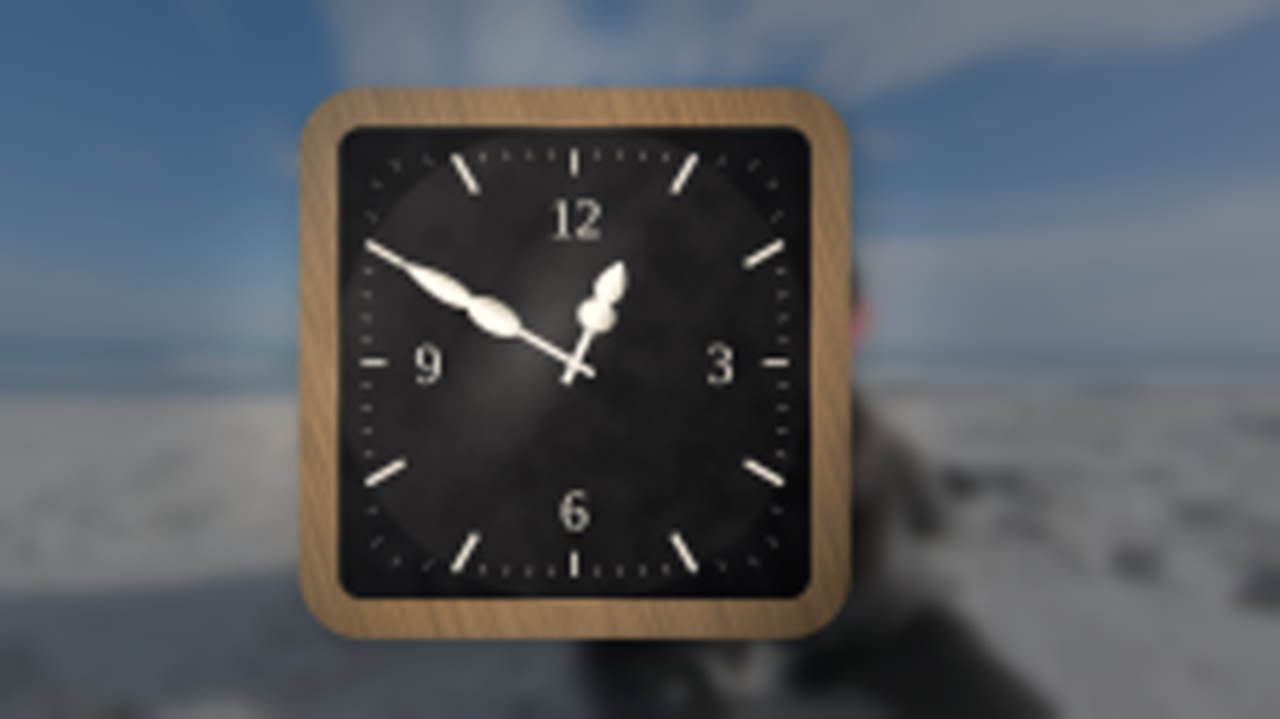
{"hour": 12, "minute": 50}
